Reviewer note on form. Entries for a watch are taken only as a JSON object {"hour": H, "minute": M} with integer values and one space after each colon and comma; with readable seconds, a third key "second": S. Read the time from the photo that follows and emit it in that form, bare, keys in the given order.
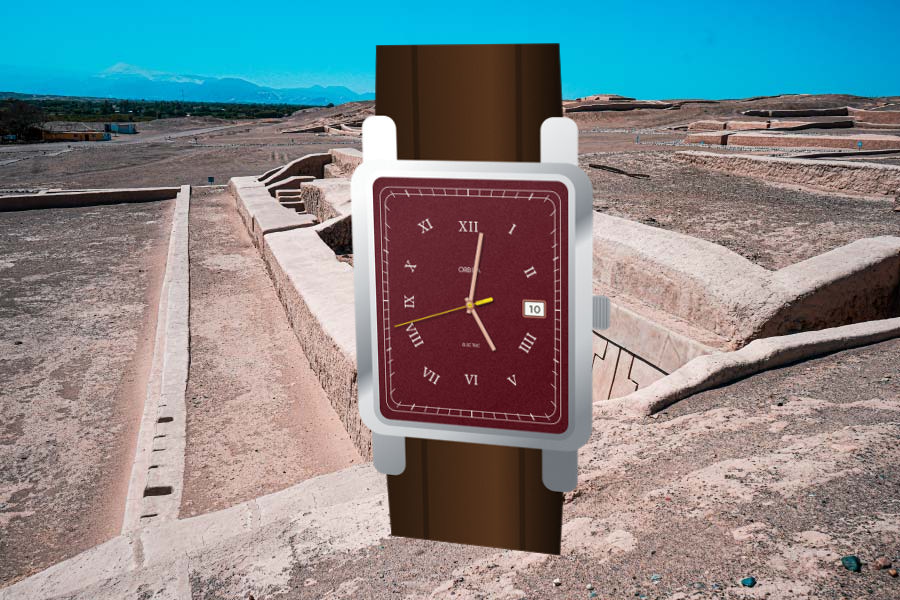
{"hour": 5, "minute": 1, "second": 42}
